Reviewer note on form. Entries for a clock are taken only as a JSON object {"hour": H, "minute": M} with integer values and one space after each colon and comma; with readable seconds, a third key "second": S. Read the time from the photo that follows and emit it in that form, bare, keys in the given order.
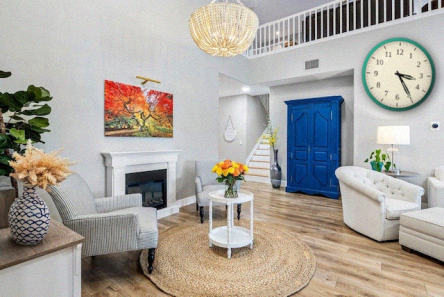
{"hour": 3, "minute": 25}
